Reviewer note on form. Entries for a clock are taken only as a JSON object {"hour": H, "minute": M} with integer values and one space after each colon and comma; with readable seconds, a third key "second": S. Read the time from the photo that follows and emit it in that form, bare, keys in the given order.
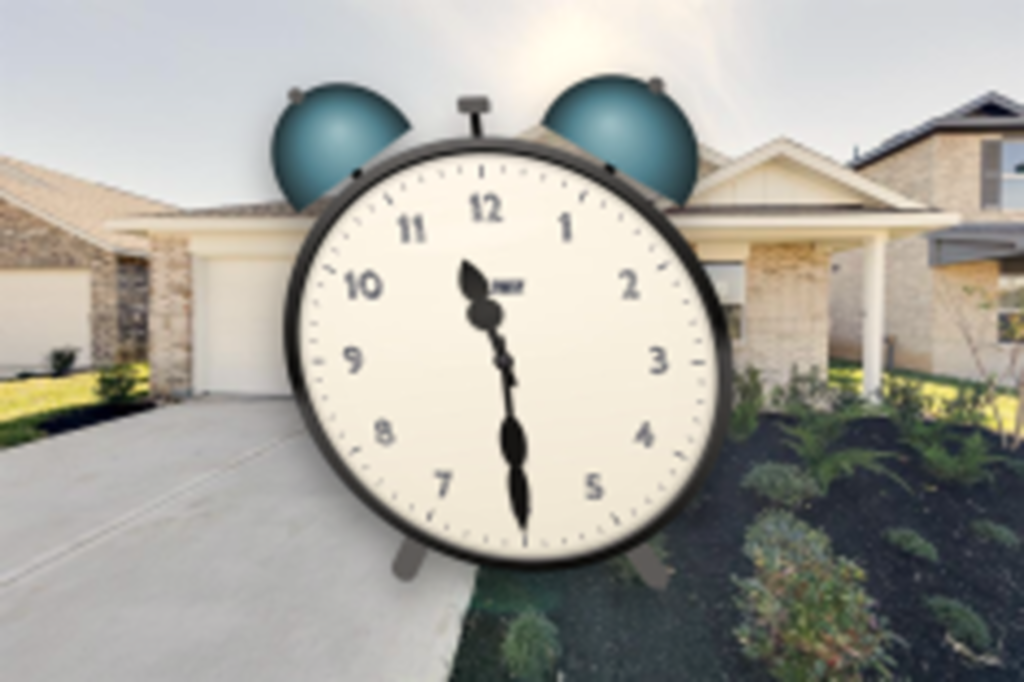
{"hour": 11, "minute": 30}
